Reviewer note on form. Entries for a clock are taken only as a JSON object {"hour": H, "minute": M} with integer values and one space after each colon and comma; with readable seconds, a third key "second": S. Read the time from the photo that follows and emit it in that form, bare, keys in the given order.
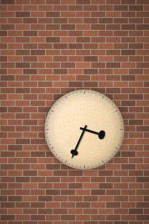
{"hour": 3, "minute": 34}
